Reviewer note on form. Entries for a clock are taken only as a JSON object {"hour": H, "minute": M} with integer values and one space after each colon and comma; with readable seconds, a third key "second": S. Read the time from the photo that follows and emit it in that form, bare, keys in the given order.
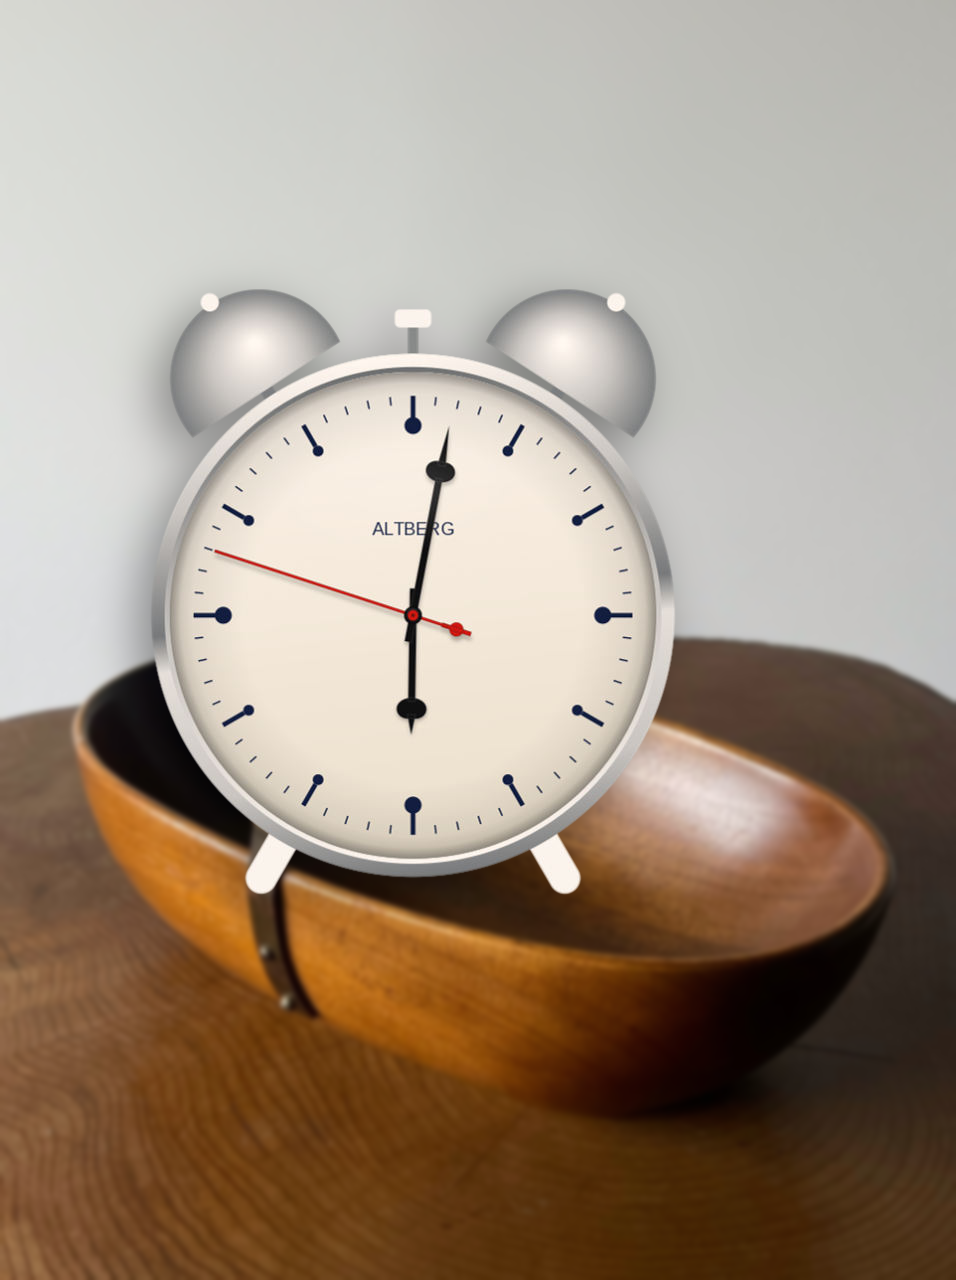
{"hour": 6, "minute": 1, "second": 48}
